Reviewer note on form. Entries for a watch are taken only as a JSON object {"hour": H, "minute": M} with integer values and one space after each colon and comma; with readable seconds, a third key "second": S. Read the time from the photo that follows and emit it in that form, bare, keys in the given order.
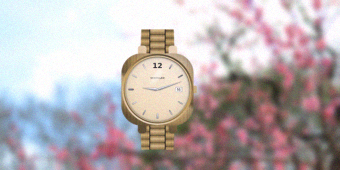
{"hour": 9, "minute": 12}
